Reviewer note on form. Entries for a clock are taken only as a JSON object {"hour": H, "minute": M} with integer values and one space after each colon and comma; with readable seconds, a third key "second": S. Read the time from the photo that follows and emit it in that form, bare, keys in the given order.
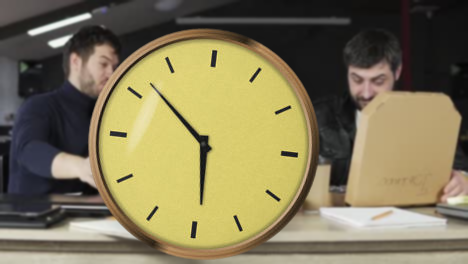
{"hour": 5, "minute": 52}
